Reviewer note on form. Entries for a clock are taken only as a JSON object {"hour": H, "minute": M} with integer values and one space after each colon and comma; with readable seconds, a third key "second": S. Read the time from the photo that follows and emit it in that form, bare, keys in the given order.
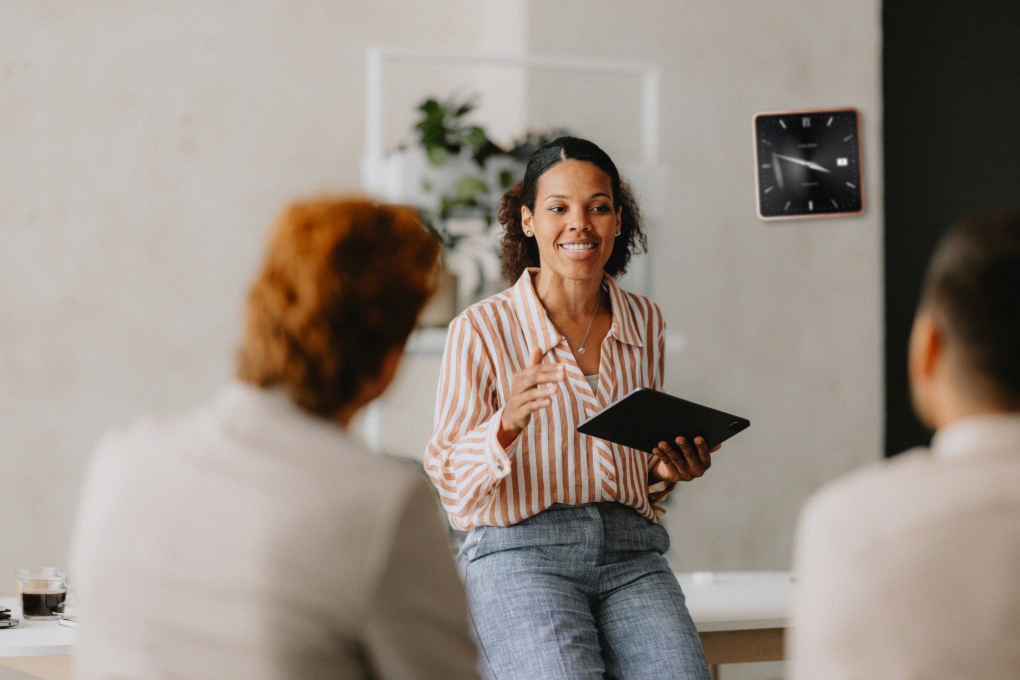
{"hour": 3, "minute": 48}
